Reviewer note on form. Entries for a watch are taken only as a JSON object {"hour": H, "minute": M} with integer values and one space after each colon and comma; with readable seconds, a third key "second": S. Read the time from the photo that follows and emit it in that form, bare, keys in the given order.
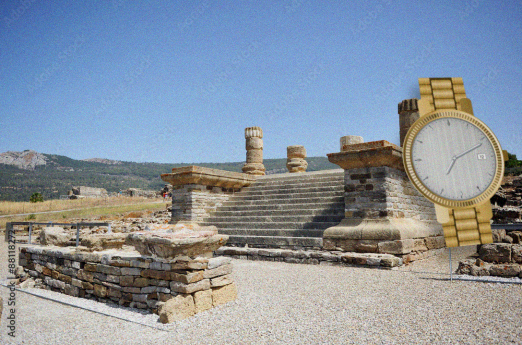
{"hour": 7, "minute": 11}
